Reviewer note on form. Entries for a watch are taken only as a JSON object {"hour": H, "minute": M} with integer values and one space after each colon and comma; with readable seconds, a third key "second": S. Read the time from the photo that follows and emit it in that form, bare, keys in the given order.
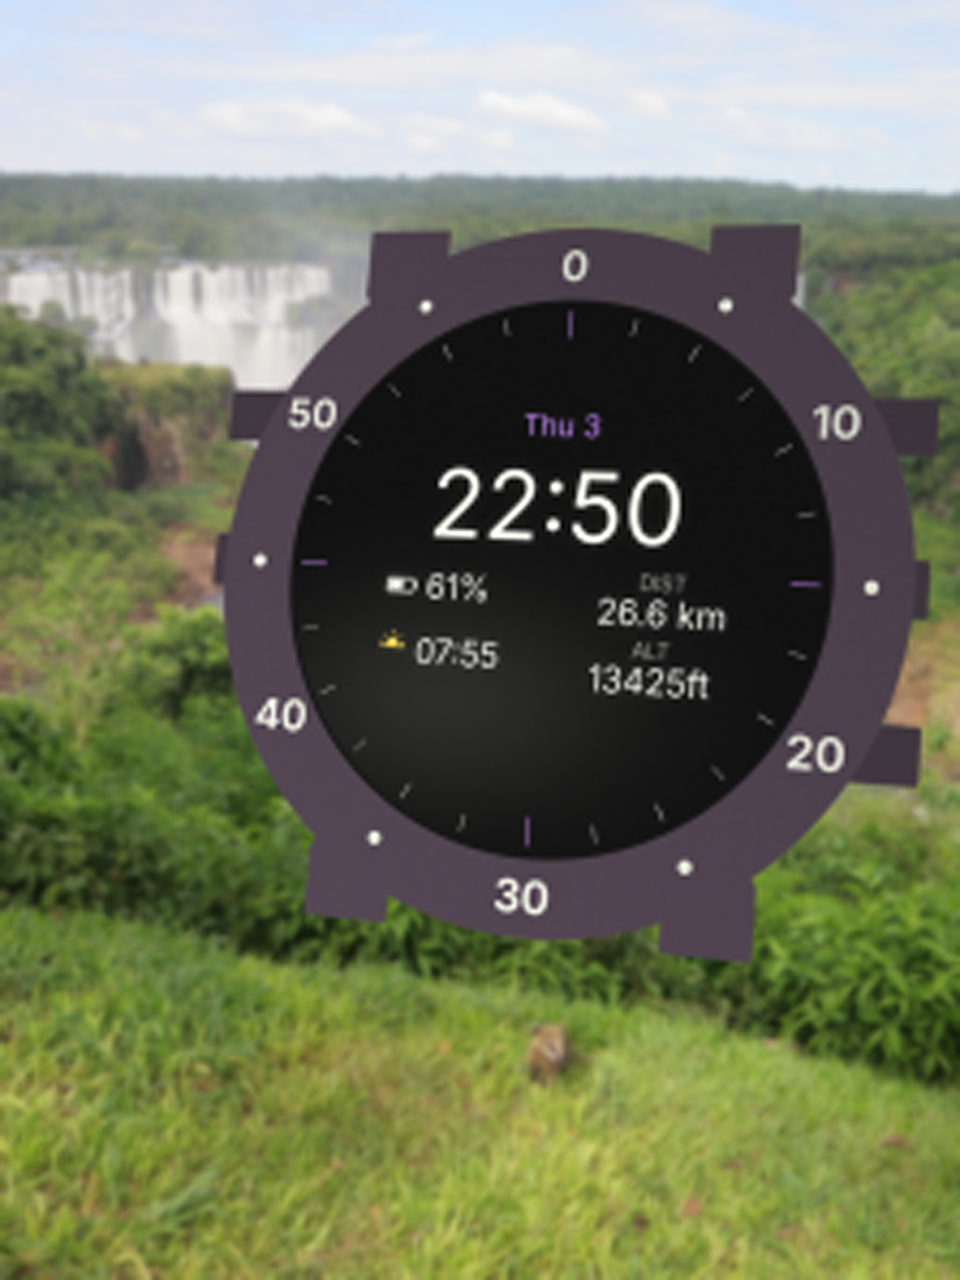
{"hour": 22, "minute": 50}
